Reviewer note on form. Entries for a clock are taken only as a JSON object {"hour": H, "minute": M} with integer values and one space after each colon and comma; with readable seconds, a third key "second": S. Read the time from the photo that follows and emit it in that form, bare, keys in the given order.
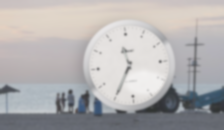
{"hour": 11, "minute": 35}
